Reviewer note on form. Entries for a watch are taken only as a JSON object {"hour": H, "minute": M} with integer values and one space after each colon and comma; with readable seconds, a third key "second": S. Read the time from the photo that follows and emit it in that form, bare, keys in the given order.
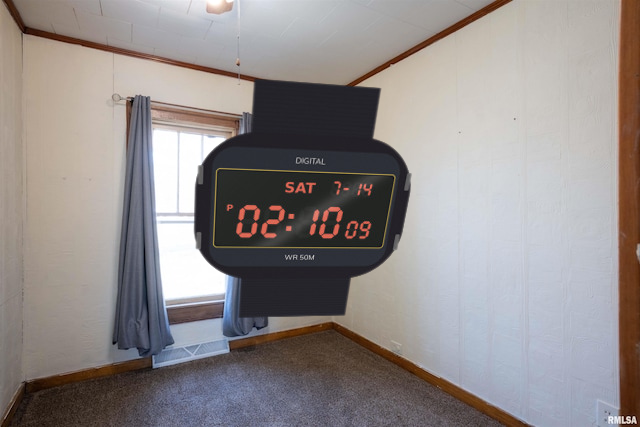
{"hour": 2, "minute": 10, "second": 9}
